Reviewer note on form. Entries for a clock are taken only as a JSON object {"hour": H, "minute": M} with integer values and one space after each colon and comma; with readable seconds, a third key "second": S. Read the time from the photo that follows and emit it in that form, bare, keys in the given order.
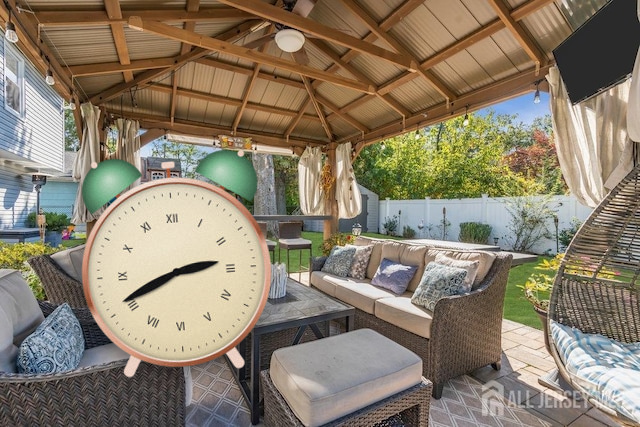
{"hour": 2, "minute": 41}
